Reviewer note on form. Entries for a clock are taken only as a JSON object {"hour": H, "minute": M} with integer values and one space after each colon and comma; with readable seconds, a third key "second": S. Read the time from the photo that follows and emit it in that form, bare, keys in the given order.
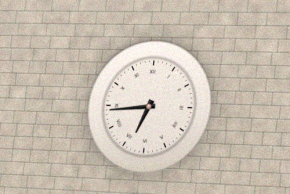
{"hour": 6, "minute": 44}
